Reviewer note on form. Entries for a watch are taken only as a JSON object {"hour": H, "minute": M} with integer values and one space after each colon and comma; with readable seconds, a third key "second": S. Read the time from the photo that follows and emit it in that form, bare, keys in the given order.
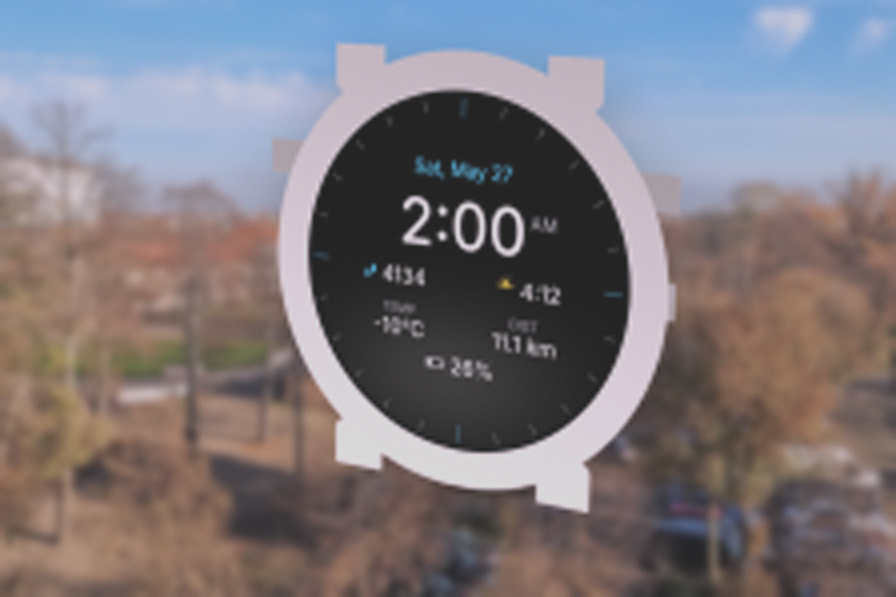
{"hour": 2, "minute": 0}
